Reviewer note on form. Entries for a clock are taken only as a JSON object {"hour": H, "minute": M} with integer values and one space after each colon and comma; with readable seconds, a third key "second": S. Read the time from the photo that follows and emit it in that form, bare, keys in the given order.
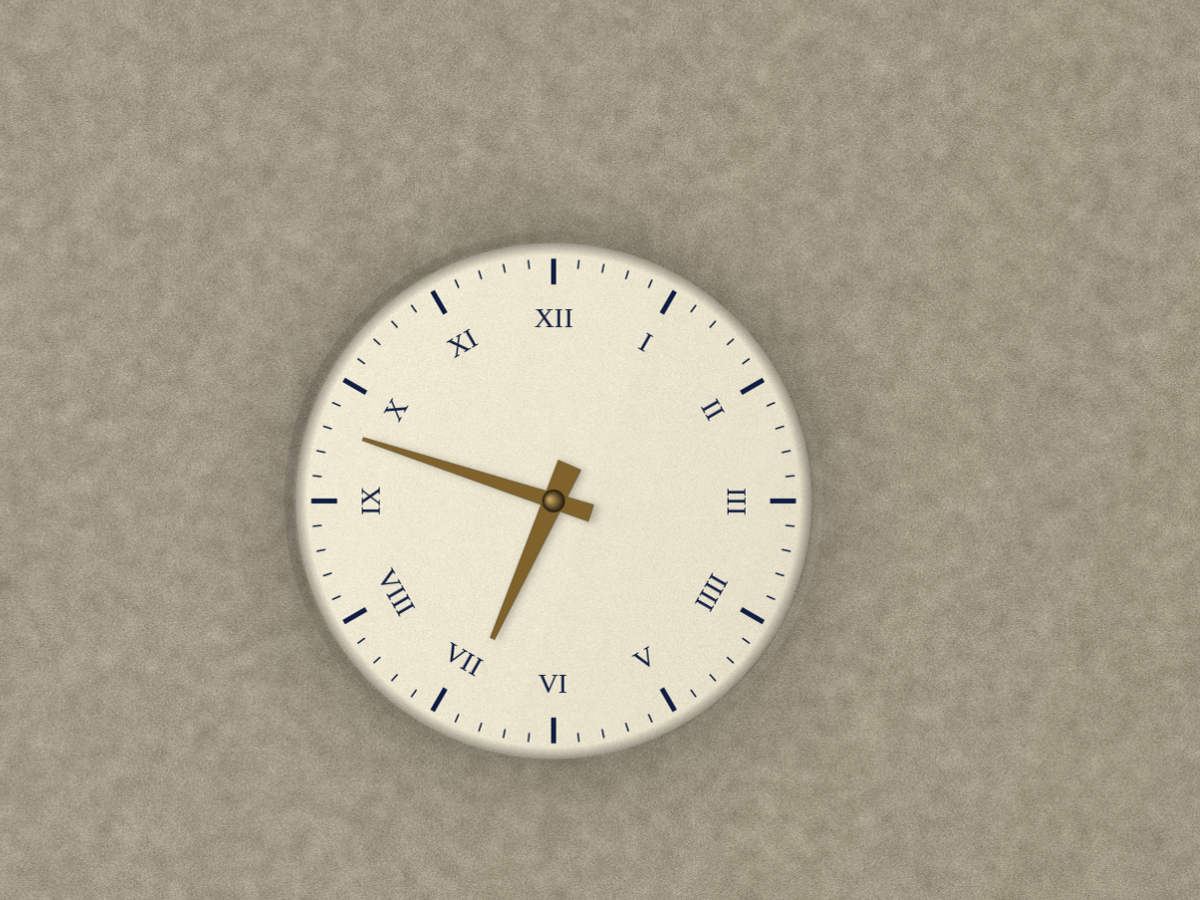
{"hour": 6, "minute": 48}
